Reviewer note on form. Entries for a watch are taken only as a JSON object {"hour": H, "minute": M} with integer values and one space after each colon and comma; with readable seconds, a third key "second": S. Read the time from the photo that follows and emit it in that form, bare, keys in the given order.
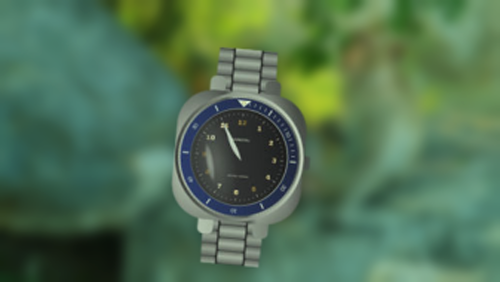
{"hour": 10, "minute": 55}
